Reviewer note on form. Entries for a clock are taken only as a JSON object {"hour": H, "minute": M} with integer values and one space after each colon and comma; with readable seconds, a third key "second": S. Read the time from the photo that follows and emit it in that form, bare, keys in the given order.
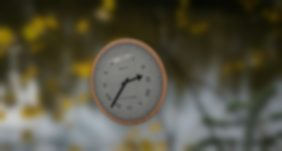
{"hour": 2, "minute": 37}
